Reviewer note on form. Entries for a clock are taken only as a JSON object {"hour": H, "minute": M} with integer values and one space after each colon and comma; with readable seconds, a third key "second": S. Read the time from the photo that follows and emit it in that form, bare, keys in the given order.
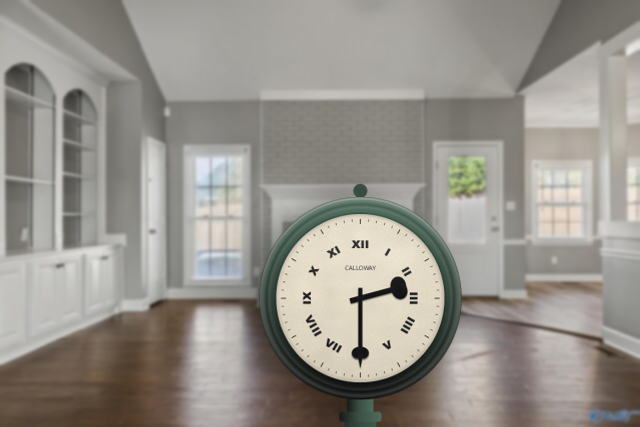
{"hour": 2, "minute": 30}
